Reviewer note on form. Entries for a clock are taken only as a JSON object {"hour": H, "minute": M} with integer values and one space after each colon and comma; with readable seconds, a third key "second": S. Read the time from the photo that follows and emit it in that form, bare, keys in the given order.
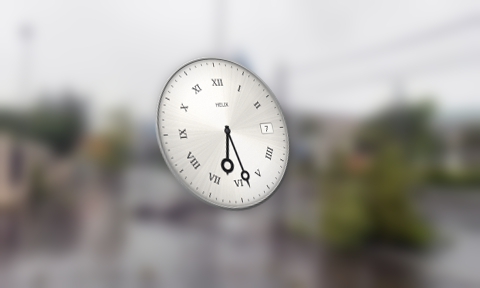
{"hour": 6, "minute": 28}
